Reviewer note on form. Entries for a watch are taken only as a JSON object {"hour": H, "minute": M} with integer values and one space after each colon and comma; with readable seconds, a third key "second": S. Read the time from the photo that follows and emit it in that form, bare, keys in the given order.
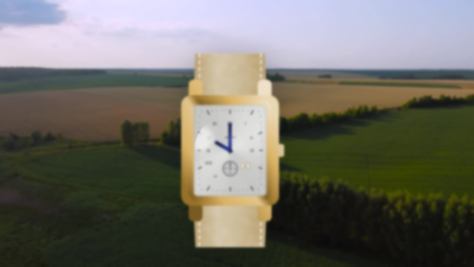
{"hour": 10, "minute": 0}
